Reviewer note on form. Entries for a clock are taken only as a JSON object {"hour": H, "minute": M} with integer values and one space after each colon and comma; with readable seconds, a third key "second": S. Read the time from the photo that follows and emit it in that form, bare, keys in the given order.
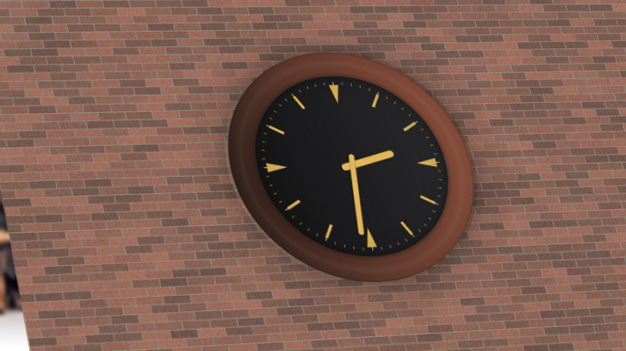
{"hour": 2, "minute": 31}
